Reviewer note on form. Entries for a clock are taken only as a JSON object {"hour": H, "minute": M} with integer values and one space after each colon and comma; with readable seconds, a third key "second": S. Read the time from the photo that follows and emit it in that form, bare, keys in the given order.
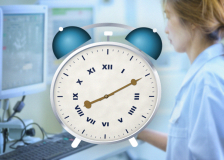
{"hour": 8, "minute": 10}
